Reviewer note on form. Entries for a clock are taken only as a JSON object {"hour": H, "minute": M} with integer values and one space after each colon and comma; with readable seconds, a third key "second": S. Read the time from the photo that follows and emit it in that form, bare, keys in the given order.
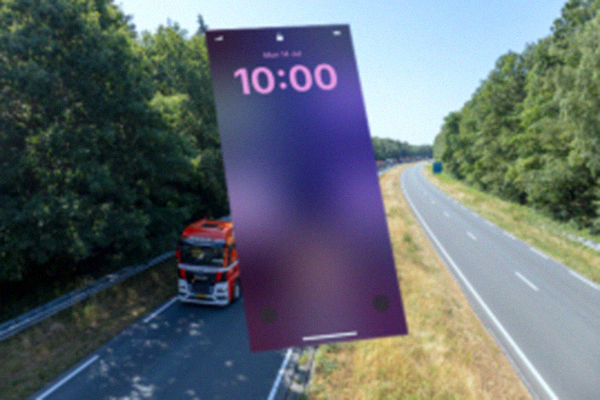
{"hour": 10, "minute": 0}
